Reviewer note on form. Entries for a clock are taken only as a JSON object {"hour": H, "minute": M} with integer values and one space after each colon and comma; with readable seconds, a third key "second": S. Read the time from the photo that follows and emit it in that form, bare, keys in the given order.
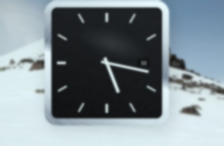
{"hour": 5, "minute": 17}
